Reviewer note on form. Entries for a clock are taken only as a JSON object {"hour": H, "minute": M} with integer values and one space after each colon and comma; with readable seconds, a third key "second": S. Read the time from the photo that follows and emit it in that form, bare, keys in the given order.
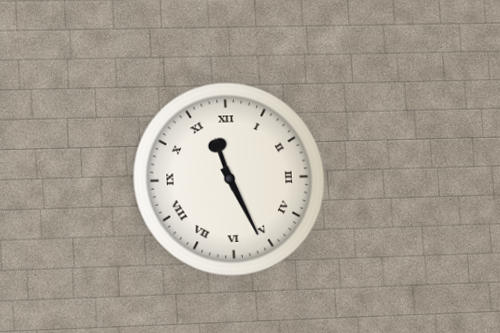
{"hour": 11, "minute": 26}
